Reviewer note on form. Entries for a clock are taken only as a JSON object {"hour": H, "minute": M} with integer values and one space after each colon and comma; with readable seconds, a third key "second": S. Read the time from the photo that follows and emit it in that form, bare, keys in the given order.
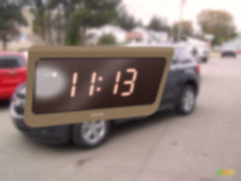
{"hour": 11, "minute": 13}
